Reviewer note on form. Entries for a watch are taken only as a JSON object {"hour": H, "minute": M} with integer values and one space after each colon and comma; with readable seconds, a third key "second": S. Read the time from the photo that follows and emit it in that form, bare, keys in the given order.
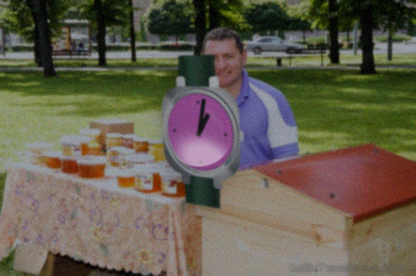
{"hour": 1, "minute": 2}
